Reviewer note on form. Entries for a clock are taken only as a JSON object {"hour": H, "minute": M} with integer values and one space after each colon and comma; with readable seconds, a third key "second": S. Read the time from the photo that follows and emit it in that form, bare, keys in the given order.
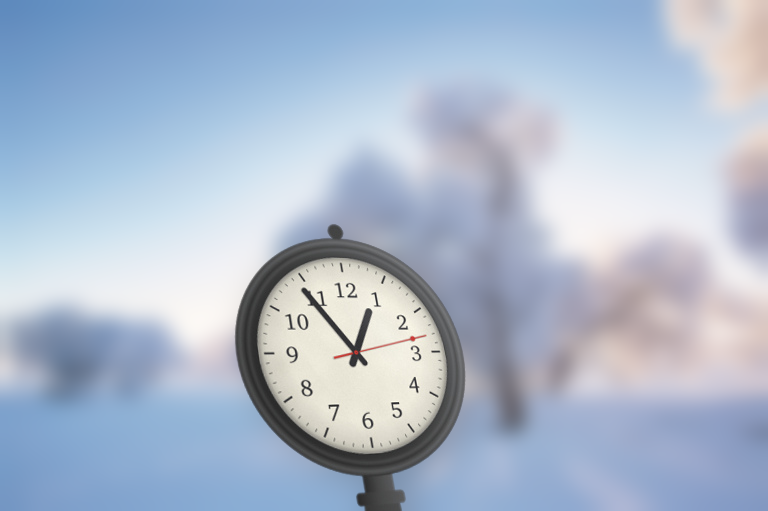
{"hour": 12, "minute": 54, "second": 13}
